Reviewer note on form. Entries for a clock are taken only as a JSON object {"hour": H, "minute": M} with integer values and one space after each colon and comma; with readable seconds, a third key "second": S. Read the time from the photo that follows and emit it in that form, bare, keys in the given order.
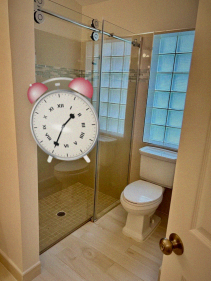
{"hour": 1, "minute": 35}
